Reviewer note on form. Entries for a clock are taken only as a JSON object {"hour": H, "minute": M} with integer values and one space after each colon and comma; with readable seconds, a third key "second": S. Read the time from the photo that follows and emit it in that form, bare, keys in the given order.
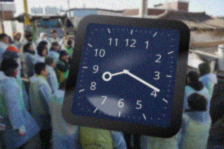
{"hour": 8, "minute": 19}
